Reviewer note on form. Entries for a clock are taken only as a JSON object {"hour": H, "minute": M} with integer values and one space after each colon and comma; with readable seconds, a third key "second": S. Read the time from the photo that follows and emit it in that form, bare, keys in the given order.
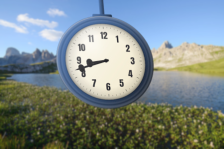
{"hour": 8, "minute": 42}
